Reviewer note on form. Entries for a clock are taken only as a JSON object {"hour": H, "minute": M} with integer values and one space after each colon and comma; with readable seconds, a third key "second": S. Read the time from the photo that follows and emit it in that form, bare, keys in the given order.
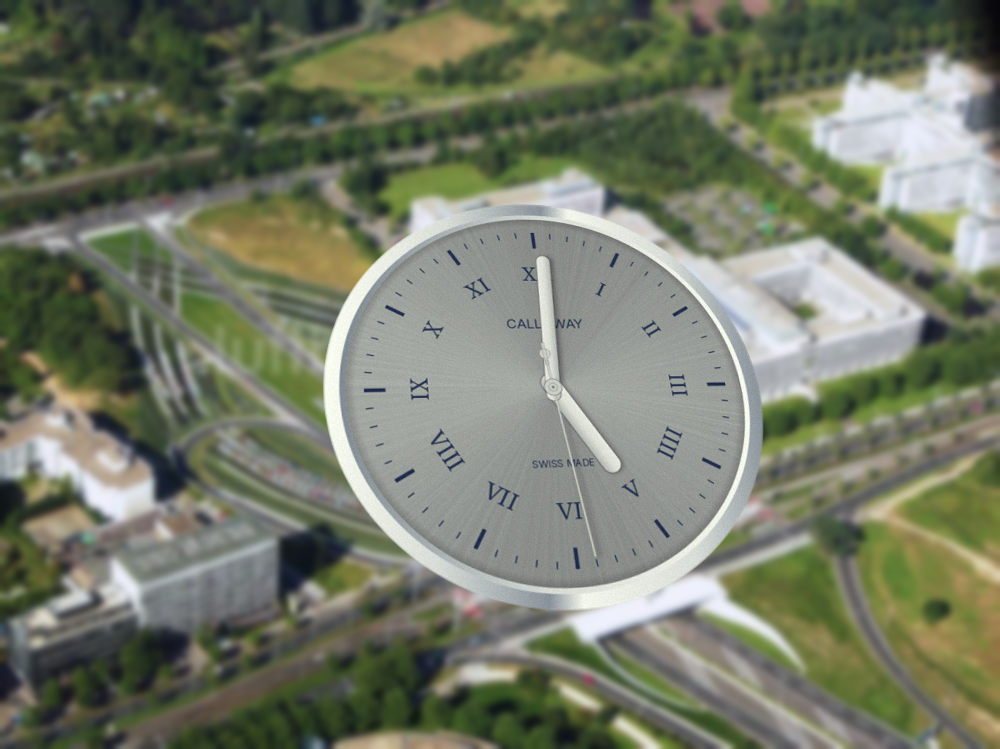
{"hour": 5, "minute": 0, "second": 29}
